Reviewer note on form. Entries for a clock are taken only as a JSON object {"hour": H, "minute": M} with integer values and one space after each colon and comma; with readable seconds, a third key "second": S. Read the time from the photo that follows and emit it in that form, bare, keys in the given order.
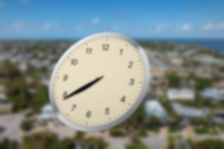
{"hour": 7, "minute": 39}
